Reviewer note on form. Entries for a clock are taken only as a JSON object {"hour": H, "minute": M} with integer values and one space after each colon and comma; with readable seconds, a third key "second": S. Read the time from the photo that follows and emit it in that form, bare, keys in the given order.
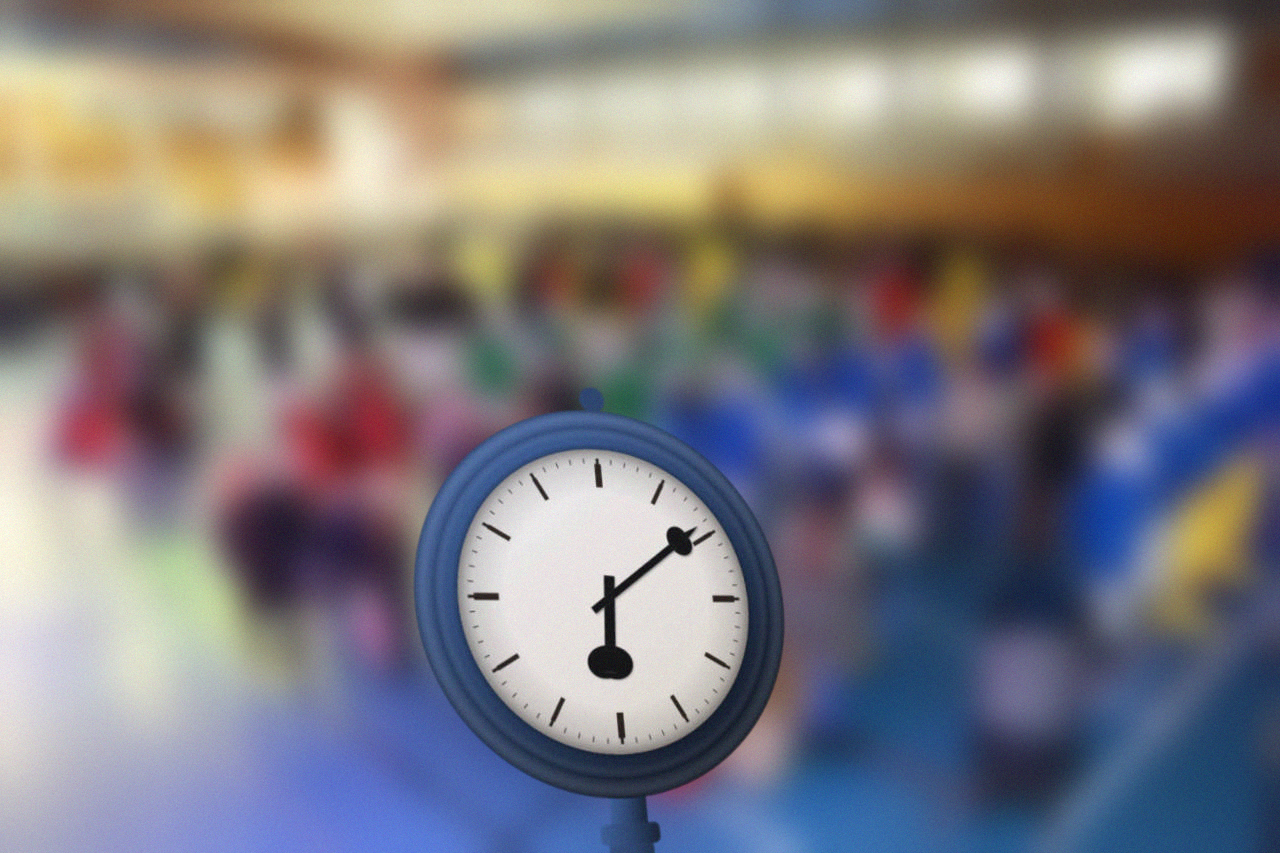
{"hour": 6, "minute": 9}
